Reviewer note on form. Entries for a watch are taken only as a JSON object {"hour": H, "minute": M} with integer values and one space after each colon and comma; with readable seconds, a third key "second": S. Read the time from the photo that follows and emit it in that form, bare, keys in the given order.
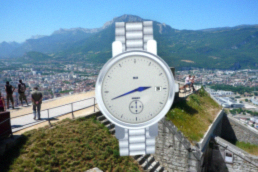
{"hour": 2, "minute": 42}
